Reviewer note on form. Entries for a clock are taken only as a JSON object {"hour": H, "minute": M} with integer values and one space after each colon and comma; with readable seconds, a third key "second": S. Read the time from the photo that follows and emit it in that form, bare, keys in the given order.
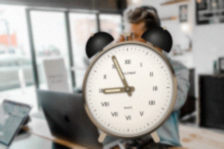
{"hour": 8, "minute": 56}
